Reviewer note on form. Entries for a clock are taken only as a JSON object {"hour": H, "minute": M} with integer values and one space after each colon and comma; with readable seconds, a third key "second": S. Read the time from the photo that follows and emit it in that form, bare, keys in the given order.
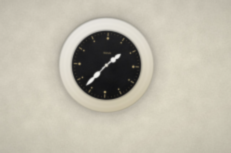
{"hour": 1, "minute": 37}
